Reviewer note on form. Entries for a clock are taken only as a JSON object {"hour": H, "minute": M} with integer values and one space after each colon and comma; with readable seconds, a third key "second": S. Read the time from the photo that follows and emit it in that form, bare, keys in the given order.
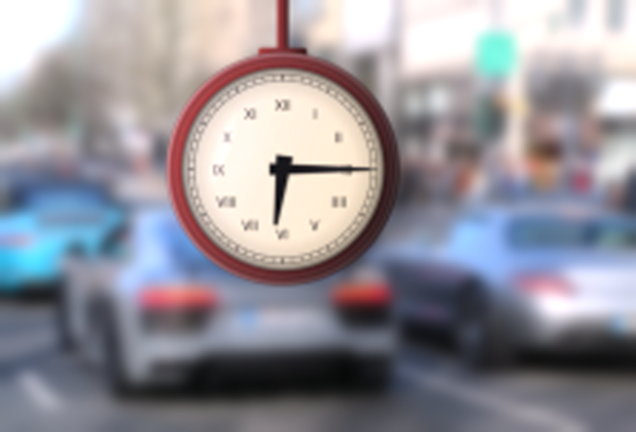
{"hour": 6, "minute": 15}
